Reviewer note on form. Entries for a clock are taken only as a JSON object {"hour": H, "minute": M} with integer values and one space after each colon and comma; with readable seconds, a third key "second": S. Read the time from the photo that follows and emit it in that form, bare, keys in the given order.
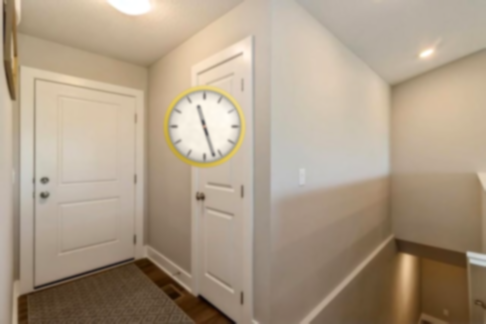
{"hour": 11, "minute": 27}
